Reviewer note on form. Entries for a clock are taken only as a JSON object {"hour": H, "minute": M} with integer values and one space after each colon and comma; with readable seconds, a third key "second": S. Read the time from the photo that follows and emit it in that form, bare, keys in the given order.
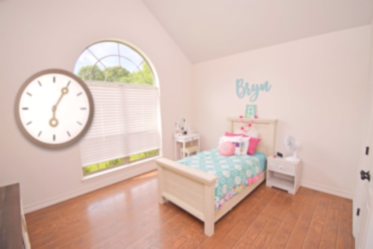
{"hour": 6, "minute": 5}
